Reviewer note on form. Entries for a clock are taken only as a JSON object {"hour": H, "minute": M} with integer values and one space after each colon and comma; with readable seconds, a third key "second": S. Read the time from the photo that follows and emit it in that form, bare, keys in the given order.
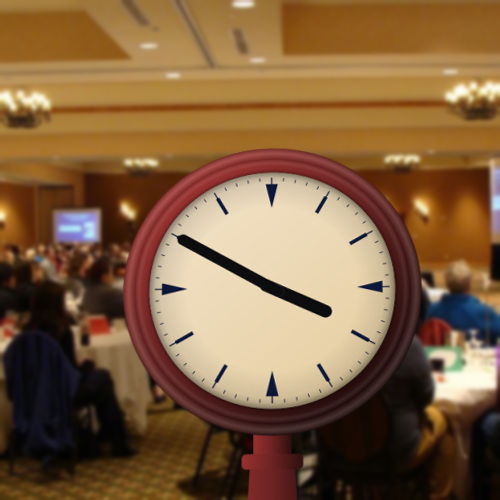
{"hour": 3, "minute": 50}
